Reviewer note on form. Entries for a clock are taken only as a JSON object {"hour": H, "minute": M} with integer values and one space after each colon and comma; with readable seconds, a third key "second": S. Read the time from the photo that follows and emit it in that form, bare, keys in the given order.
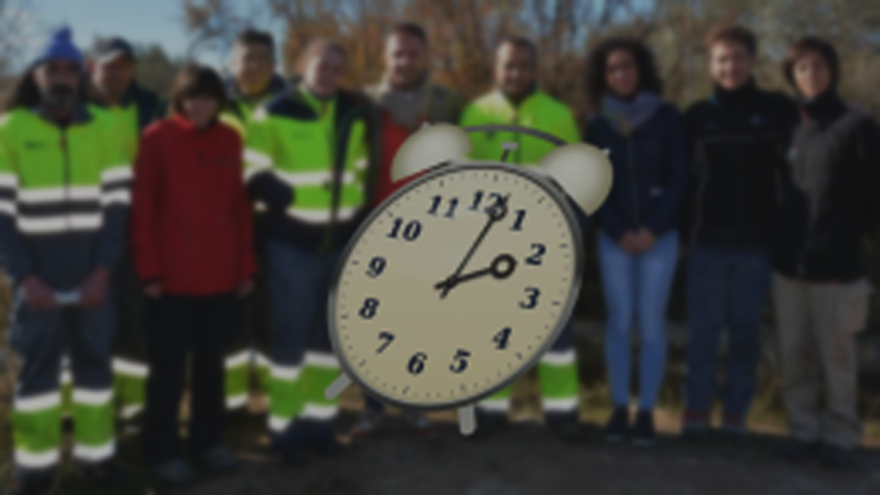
{"hour": 2, "minute": 2}
